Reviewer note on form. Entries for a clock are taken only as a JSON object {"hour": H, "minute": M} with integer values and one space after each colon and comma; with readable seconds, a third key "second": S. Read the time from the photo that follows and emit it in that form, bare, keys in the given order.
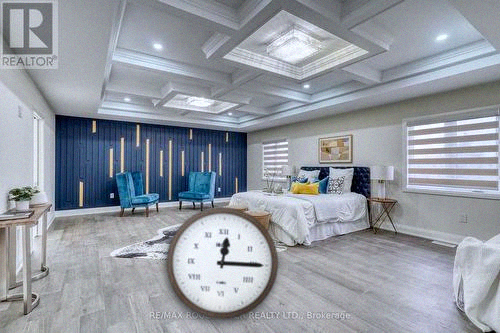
{"hour": 12, "minute": 15}
